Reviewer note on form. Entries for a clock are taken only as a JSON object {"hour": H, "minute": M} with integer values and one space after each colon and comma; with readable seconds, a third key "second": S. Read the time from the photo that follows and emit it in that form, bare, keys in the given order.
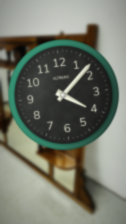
{"hour": 4, "minute": 8}
